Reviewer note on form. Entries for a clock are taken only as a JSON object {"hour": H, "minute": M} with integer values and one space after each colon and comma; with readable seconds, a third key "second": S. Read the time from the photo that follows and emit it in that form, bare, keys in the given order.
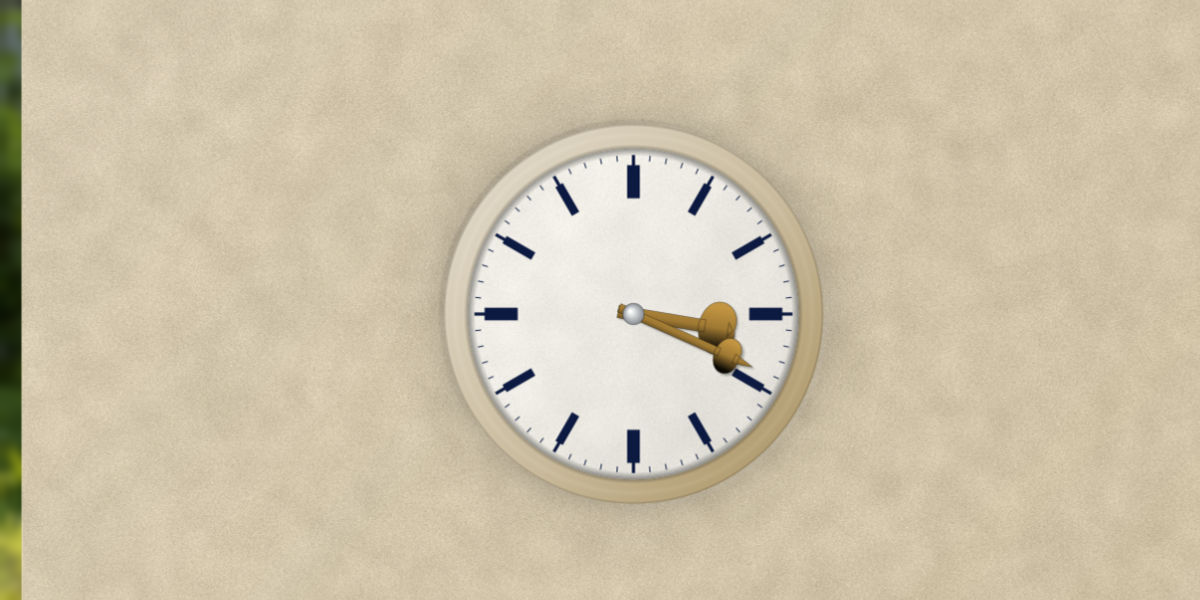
{"hour": 3, "minute": 19}
